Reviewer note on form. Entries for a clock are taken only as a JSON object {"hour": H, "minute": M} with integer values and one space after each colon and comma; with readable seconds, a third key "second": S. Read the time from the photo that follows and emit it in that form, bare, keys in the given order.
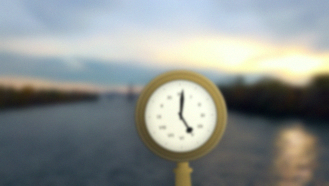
{"hour": 5, "minute": 1}
